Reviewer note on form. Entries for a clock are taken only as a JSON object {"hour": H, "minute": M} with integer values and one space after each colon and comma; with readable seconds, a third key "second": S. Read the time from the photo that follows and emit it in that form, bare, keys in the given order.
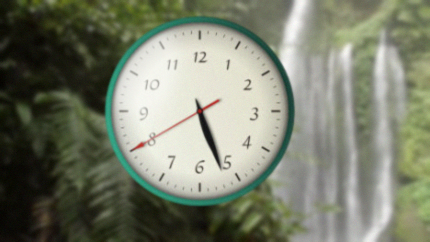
{"hour": 5, "minute": 26, "second": 40}
